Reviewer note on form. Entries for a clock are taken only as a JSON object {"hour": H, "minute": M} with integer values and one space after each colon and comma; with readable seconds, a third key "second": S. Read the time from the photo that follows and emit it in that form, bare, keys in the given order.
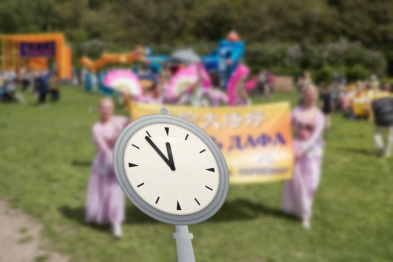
{"hour": 11, "minute": 54}
